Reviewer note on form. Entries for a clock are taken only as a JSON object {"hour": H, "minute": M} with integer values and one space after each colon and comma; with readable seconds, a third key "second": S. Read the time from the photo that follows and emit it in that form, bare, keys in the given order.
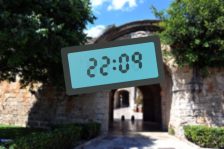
{"hour": 22, "minute": 9}
